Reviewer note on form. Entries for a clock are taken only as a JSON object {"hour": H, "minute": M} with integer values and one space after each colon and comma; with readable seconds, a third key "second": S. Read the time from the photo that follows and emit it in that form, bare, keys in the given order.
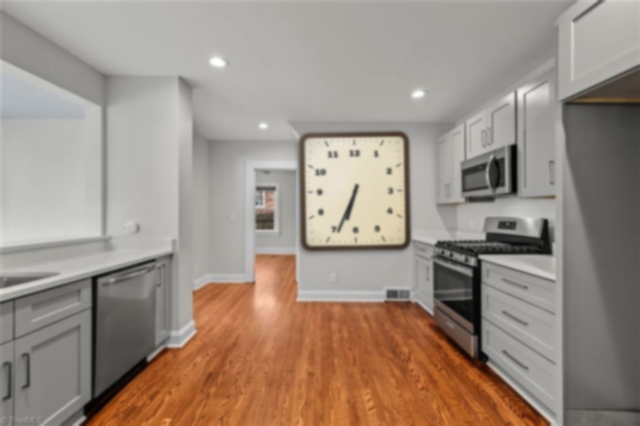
{"hour": 6, "minute": 34}
